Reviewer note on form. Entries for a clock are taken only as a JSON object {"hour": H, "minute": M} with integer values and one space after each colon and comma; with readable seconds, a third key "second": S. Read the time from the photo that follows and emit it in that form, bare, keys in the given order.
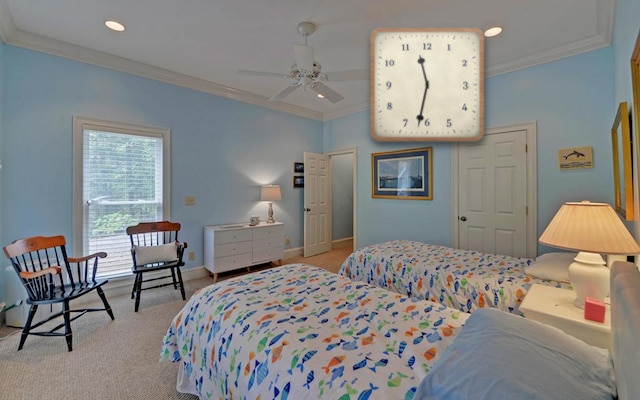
{"hour": 11, "minute": 32}
